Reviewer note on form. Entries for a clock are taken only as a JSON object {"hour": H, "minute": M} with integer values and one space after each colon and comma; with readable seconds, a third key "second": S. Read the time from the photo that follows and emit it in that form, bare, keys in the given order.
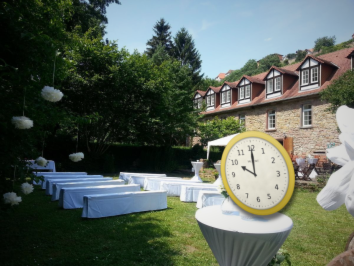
{"hour": 10, "minute": 0}
